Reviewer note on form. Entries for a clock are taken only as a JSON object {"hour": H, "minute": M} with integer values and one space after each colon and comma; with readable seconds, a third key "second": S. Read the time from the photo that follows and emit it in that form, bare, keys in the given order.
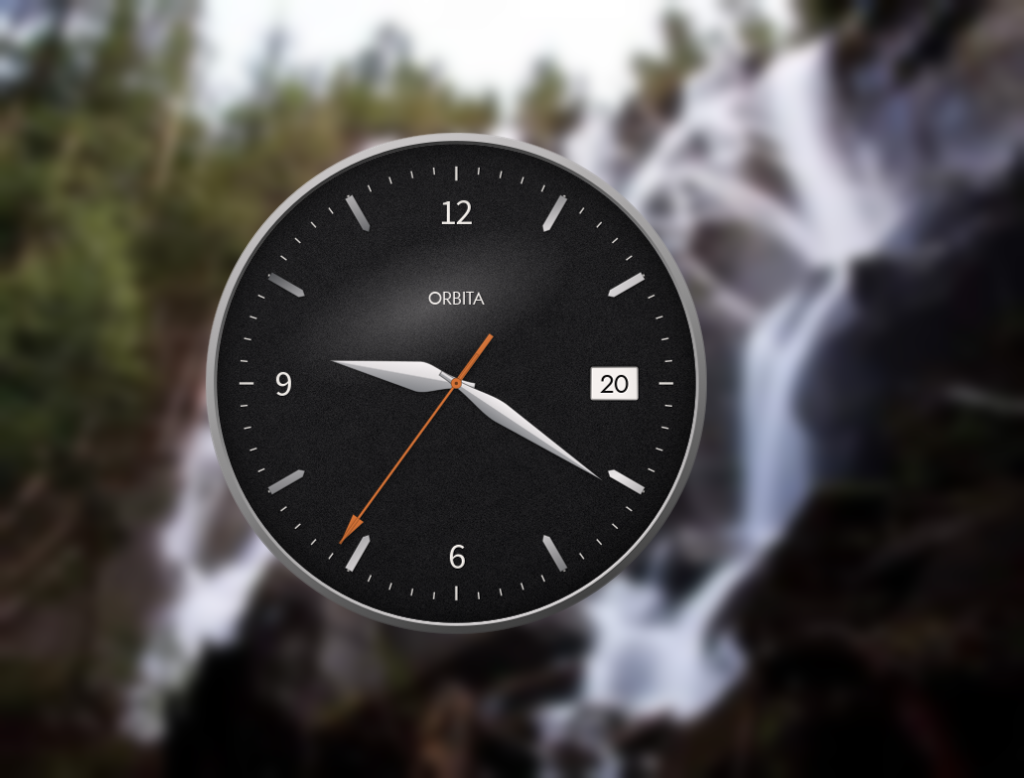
{"hour": 9, "minute": 20, "second": 36}
